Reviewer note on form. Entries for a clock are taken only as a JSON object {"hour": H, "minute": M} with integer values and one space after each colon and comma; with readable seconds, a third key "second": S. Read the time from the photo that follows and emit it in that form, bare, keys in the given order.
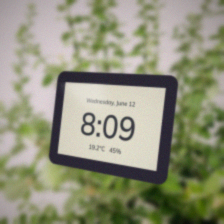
{"hour": 8, "minute": 9}
